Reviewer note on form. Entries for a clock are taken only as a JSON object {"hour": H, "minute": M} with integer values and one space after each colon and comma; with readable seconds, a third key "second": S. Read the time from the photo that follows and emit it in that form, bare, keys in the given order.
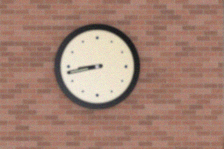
{"hour": 8, "minute": 43}
